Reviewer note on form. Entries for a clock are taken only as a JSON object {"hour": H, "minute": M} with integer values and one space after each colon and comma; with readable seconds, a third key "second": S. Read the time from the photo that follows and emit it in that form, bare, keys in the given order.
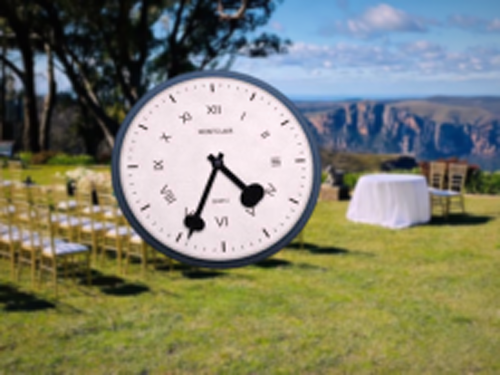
{"hour": 4, "minute": 34}
